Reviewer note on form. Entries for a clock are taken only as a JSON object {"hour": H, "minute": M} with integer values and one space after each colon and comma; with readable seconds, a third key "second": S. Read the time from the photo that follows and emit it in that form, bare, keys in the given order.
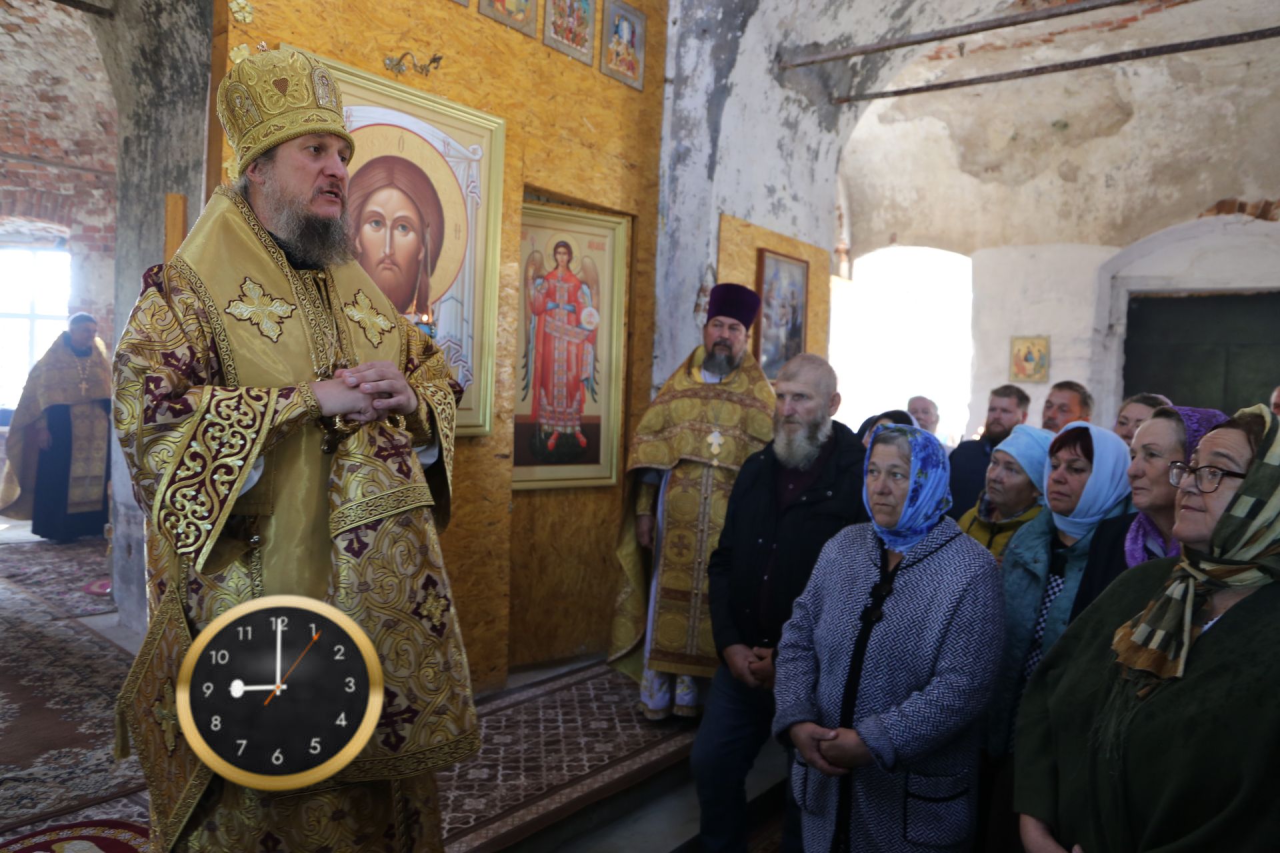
{"hour": 9, "minute": 0, "second": 6}
